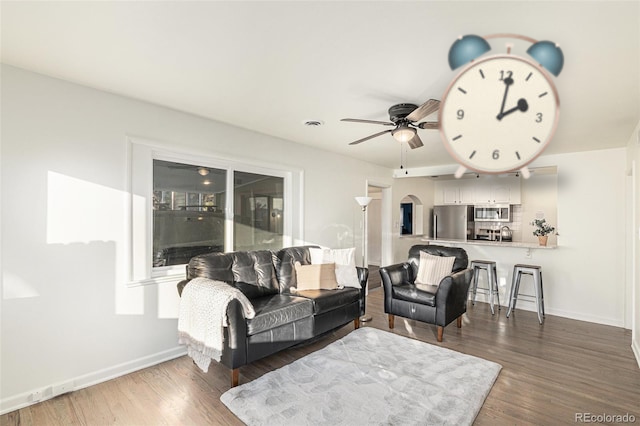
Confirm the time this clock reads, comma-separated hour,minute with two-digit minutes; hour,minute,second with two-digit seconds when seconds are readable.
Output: 2,01
